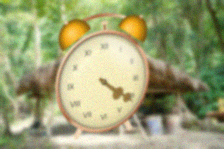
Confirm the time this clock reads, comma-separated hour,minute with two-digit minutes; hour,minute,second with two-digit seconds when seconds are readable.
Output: 4,21
